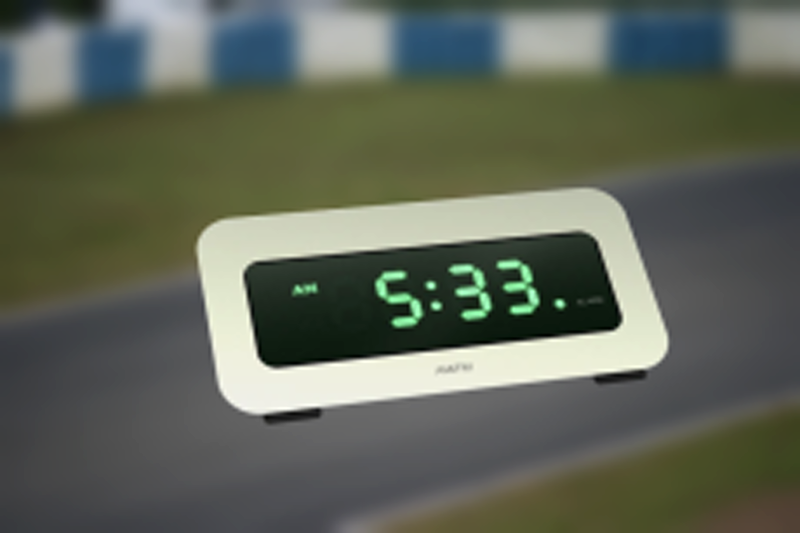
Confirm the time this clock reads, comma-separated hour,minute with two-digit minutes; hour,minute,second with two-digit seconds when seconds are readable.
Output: 5,33
